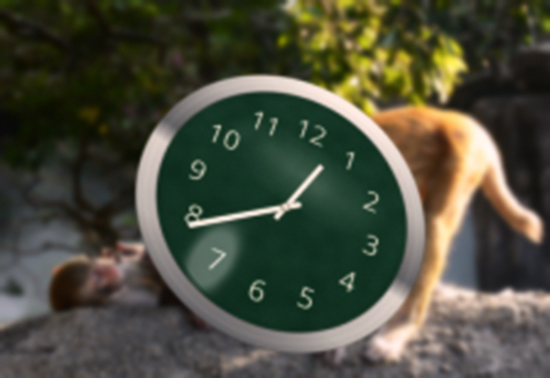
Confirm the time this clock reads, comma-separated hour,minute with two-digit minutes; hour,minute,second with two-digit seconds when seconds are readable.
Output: 12,39
